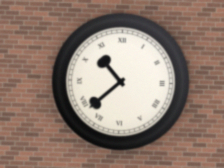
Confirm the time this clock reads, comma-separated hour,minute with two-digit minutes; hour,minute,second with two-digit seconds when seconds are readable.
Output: 10,38
